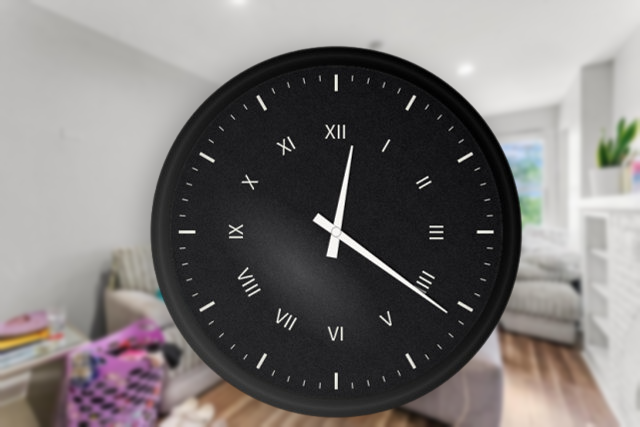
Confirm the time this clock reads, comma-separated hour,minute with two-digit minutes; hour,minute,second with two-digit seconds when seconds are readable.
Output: 12,21
